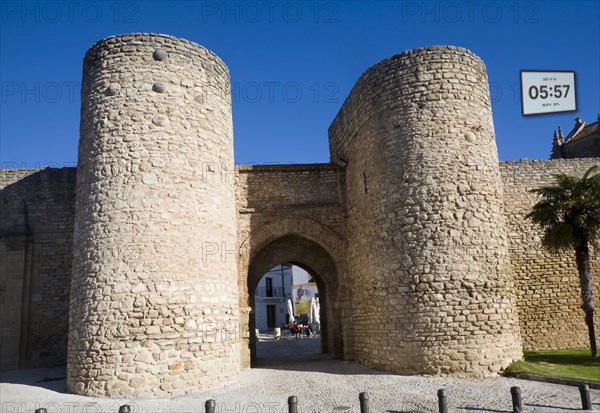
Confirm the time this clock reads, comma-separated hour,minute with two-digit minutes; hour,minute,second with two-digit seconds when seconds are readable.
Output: 5,57
